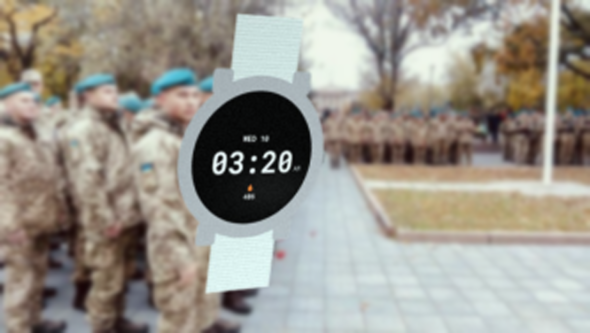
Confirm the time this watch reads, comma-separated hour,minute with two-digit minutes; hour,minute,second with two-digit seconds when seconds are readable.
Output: 3,20
